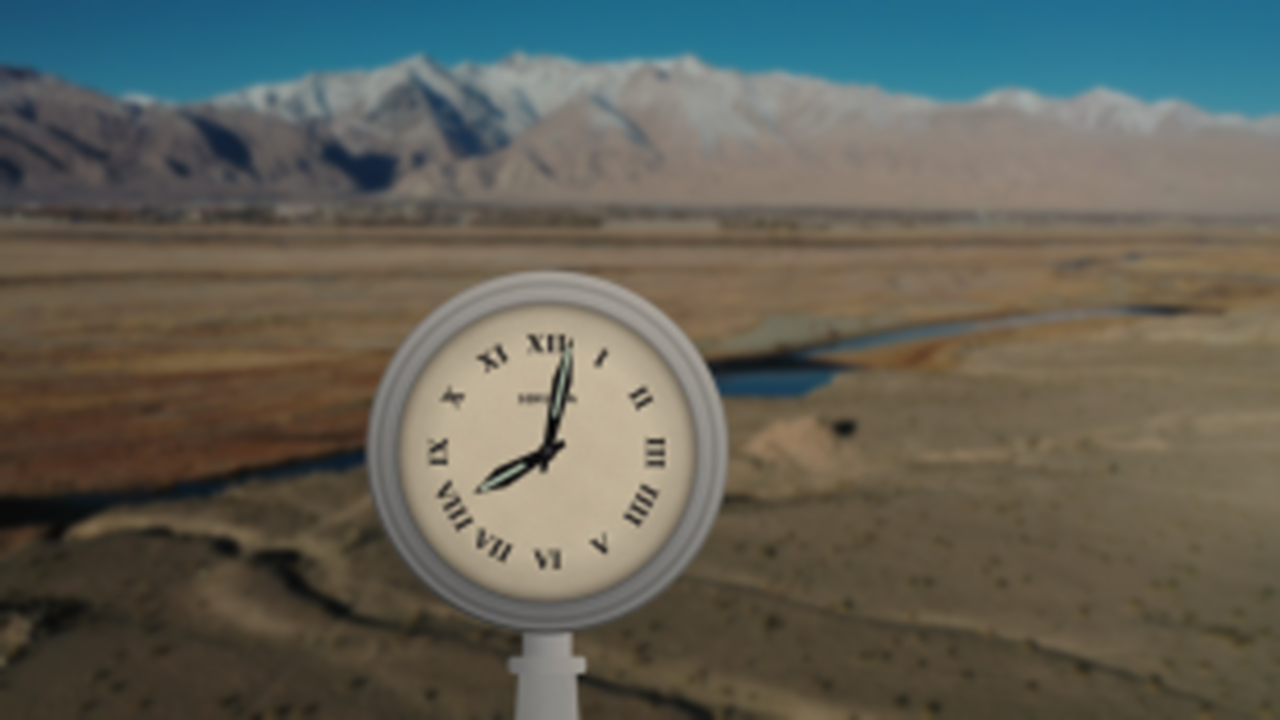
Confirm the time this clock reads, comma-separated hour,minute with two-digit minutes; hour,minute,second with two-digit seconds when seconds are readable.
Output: 8,02
